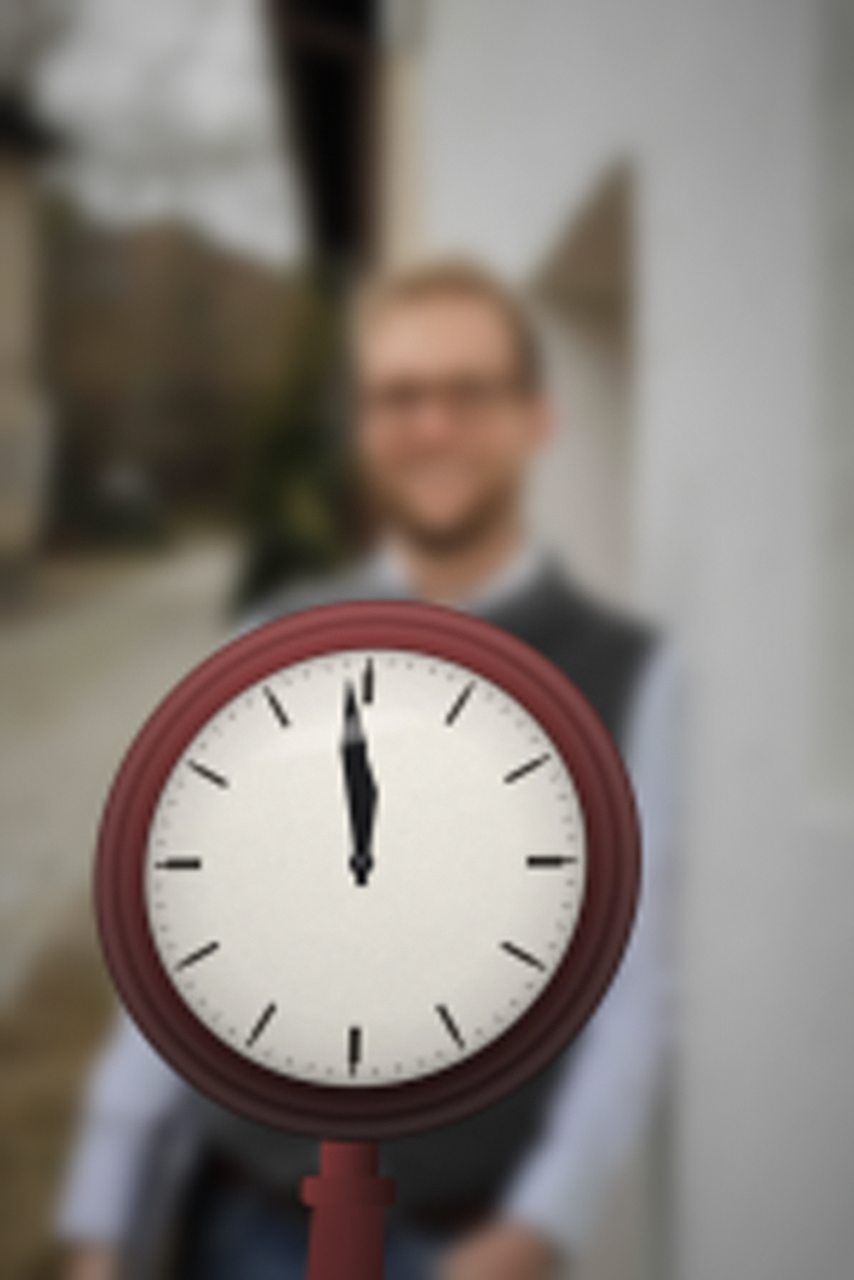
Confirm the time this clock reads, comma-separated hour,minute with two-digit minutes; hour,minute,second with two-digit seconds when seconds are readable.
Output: 11,59
